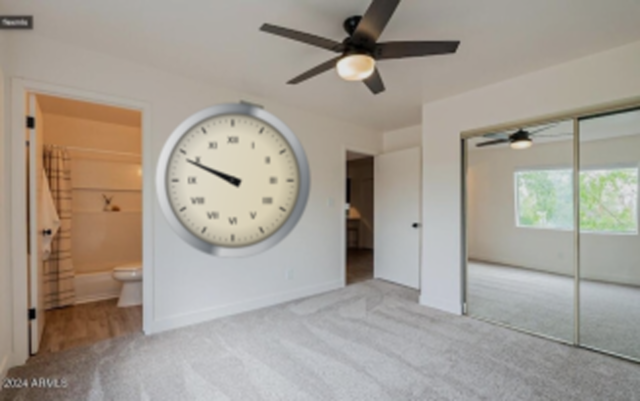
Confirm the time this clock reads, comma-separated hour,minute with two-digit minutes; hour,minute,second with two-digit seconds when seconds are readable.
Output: 9,49
